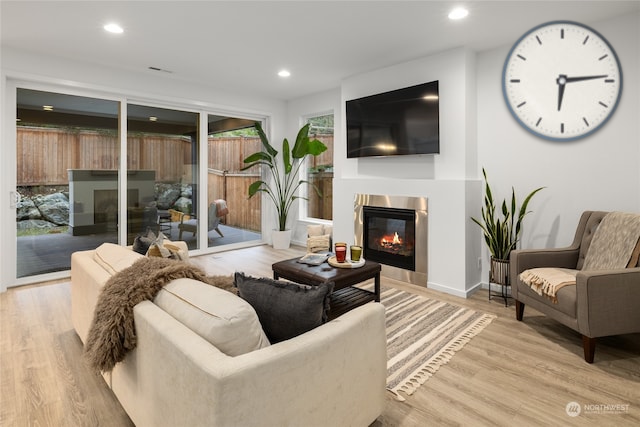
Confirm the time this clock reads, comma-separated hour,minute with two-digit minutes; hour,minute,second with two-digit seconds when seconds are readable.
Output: 6,14
